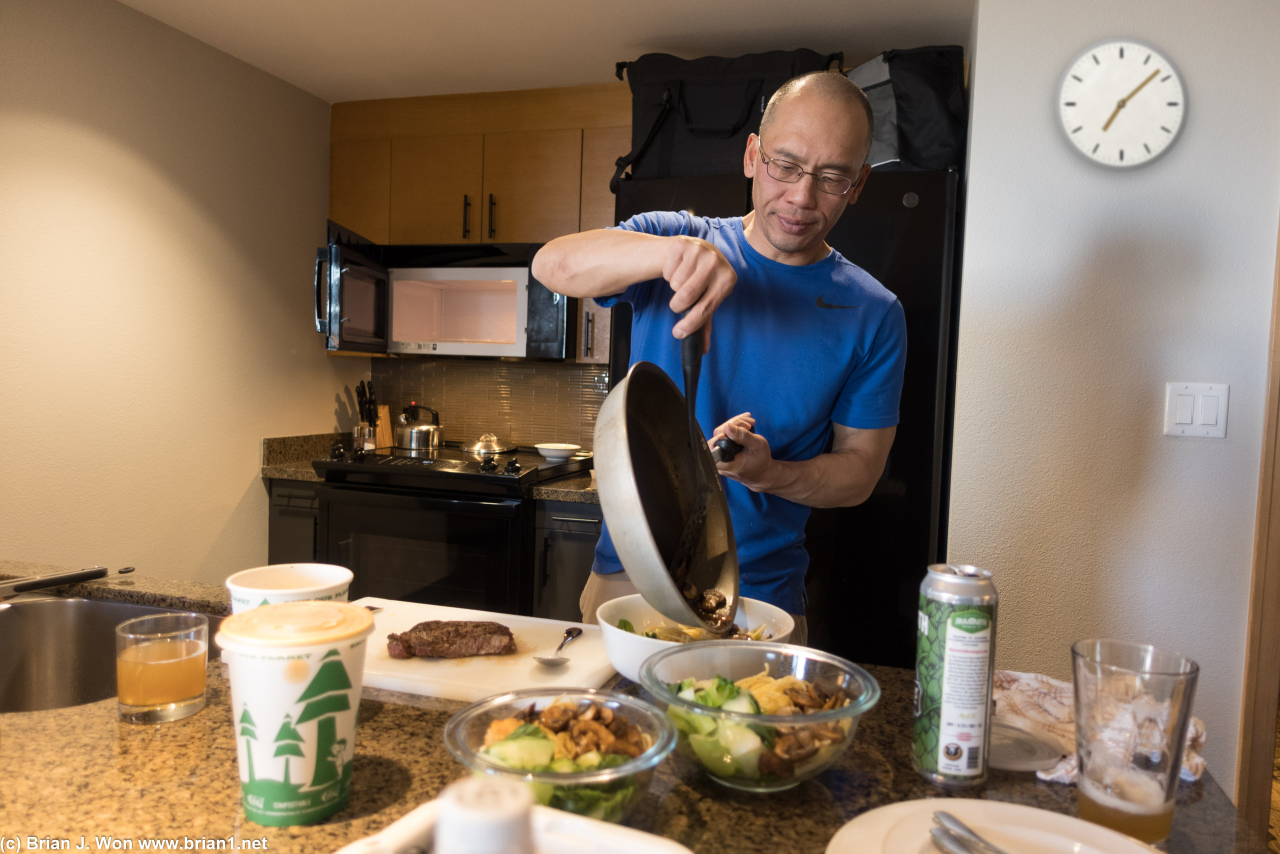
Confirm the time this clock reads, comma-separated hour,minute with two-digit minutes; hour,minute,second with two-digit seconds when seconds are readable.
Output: 7,08
